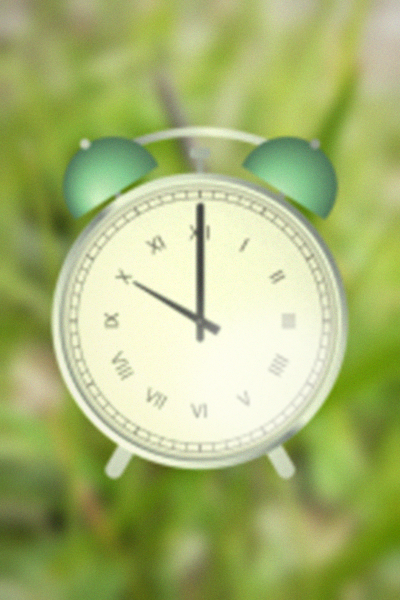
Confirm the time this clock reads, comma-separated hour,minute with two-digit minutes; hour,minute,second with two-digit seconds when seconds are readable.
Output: 10,00
